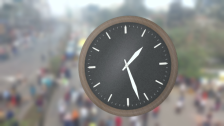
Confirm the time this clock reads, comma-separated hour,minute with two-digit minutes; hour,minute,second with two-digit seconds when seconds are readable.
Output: 1,27
